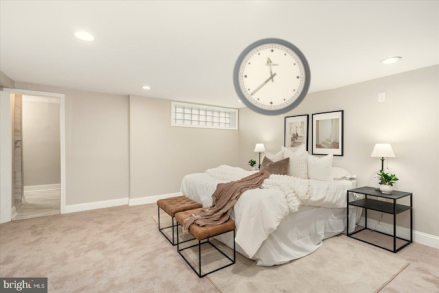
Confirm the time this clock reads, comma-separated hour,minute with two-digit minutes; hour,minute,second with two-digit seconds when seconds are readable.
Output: 11,38
